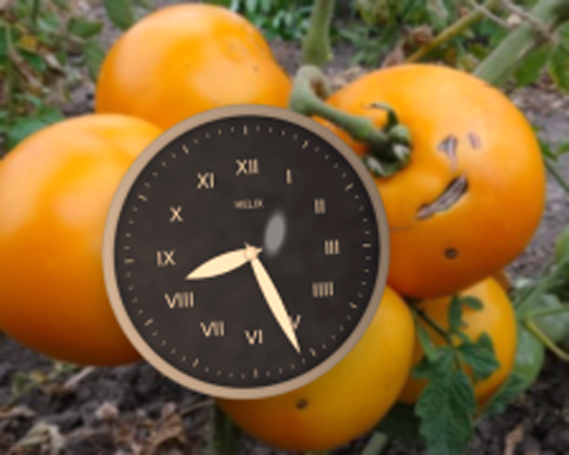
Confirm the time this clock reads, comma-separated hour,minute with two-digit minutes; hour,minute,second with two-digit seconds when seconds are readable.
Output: 8,26
